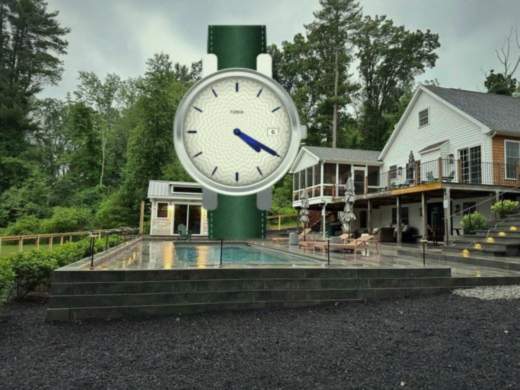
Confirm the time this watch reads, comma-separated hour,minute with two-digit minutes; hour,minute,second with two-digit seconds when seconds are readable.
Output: 4,20
